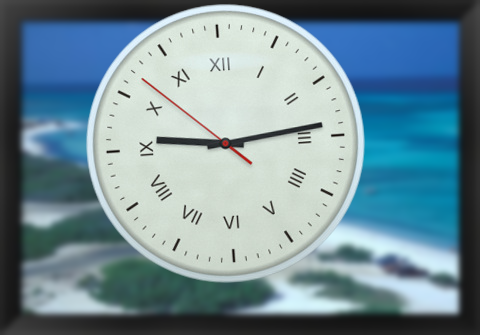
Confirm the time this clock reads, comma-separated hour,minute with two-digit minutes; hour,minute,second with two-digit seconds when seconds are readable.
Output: 9,13,52
